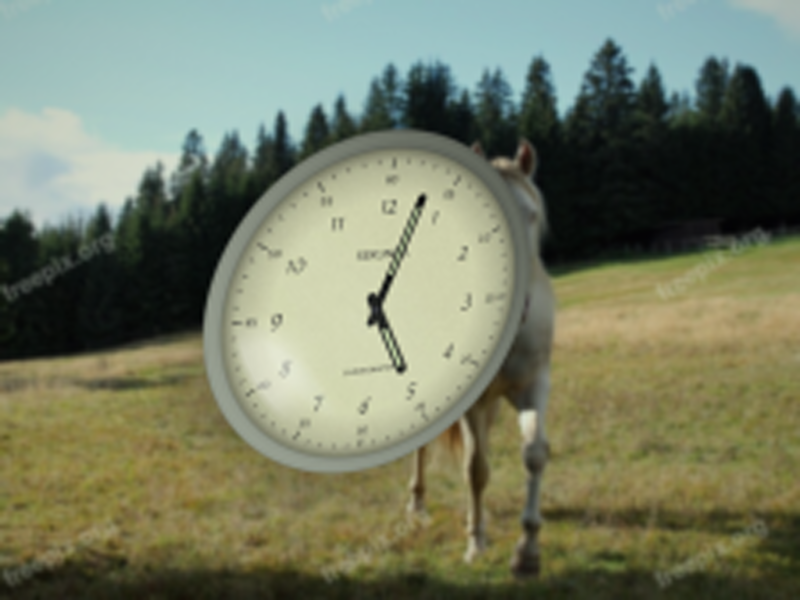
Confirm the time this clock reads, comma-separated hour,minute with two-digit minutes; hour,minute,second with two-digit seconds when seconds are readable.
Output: 5,03
